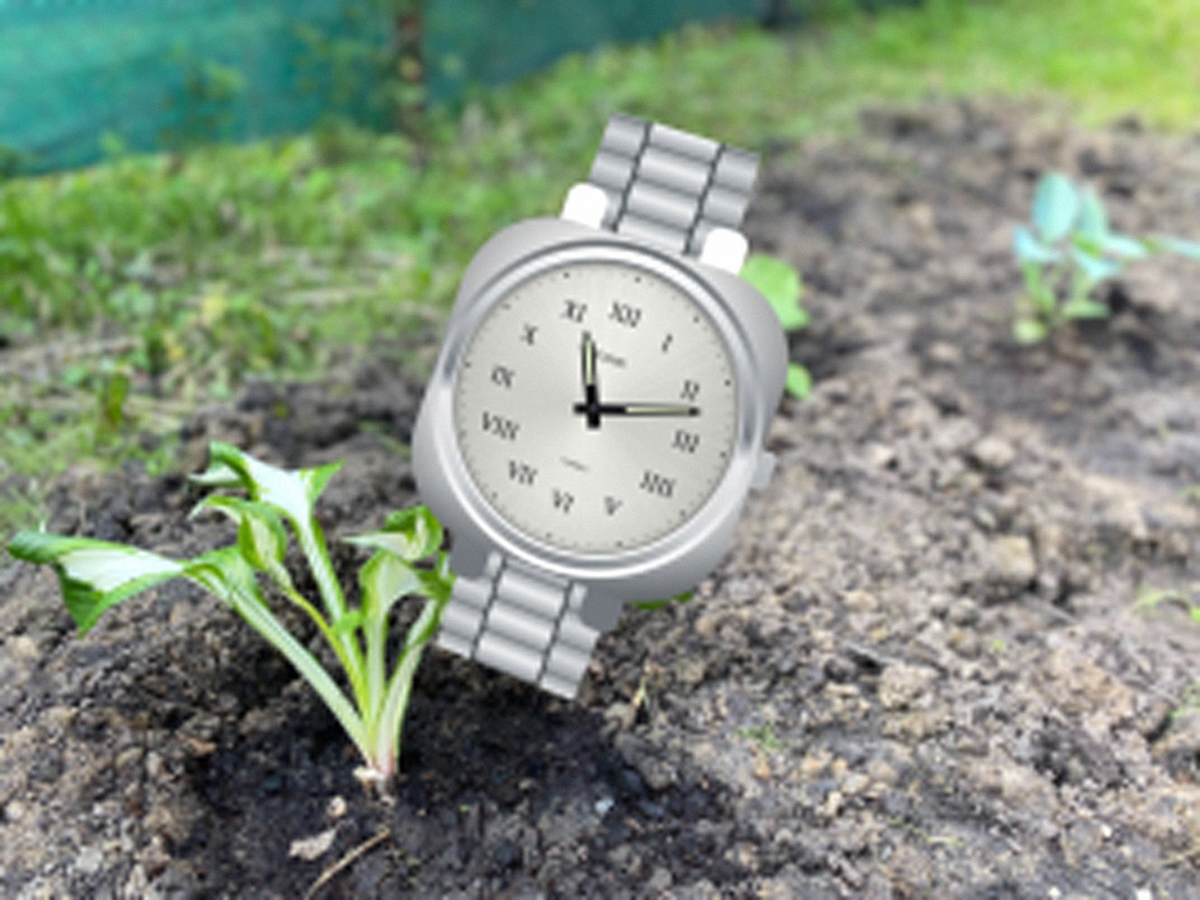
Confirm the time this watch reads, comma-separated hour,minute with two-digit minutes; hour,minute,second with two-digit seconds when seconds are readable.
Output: 11,12
